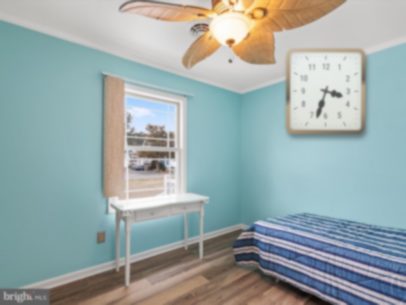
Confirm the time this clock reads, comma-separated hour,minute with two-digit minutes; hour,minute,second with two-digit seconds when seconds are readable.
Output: 3,33
